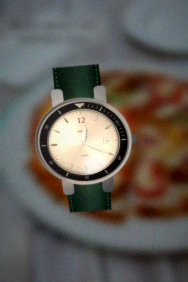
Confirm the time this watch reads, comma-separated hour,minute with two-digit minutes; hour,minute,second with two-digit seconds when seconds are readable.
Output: 12,20
